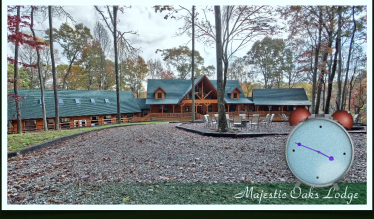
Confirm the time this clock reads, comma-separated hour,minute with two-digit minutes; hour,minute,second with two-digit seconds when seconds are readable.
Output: 3,48
